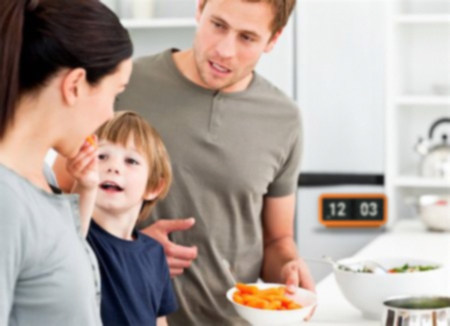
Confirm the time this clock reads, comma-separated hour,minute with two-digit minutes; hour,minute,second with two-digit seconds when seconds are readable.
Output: 12,03
